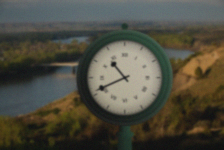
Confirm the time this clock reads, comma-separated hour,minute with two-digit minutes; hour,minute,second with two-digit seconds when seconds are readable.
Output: 10,41
